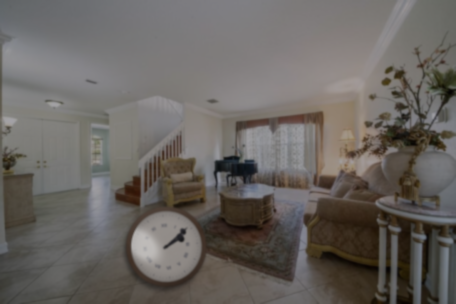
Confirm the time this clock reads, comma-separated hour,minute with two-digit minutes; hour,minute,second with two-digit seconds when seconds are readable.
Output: 2,09
